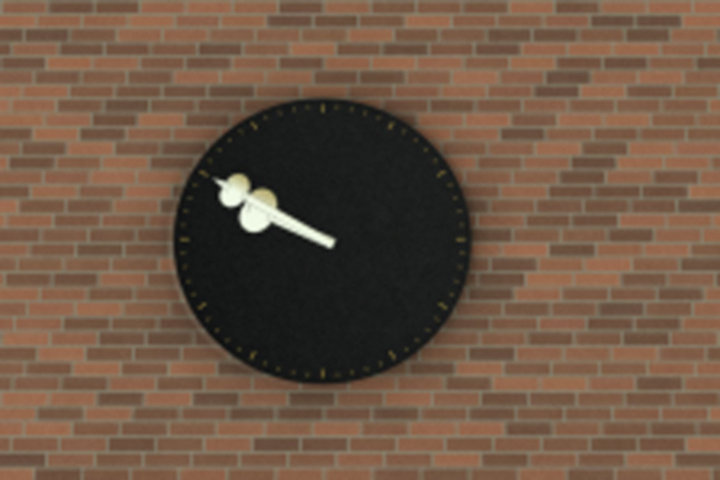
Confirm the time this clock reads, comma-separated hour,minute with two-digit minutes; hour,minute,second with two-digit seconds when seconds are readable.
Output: 9,50
